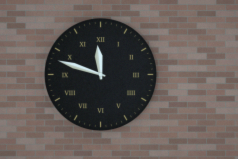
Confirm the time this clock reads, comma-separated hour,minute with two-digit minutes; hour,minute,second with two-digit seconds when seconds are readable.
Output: 11,48
